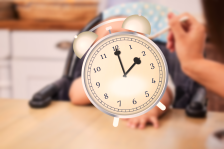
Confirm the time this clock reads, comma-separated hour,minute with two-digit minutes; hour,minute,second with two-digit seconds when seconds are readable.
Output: 2,00
